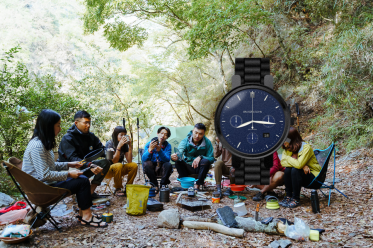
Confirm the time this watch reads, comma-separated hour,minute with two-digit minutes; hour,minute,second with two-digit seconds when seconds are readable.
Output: 8,16
